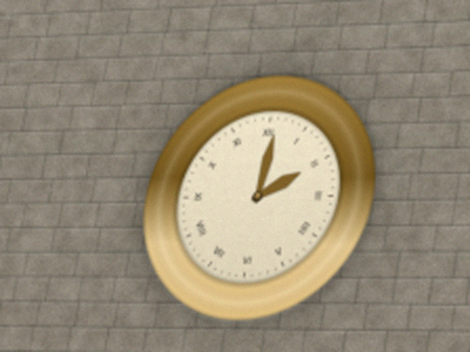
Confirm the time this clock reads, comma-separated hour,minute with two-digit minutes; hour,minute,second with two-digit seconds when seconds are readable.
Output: 2,01
